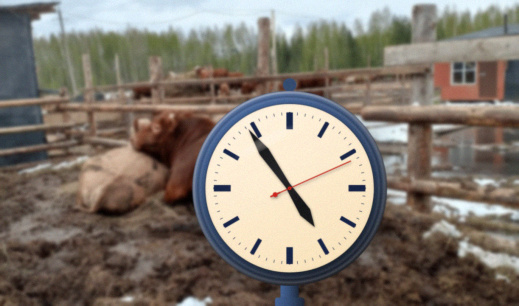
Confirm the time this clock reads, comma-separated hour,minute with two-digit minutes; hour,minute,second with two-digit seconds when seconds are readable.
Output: 4,54,11
